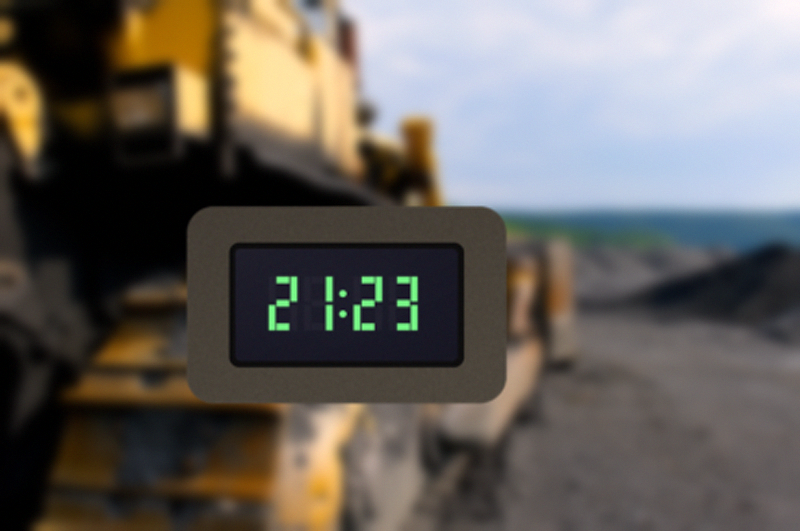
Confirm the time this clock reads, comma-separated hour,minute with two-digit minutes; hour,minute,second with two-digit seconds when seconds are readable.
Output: 21,23
